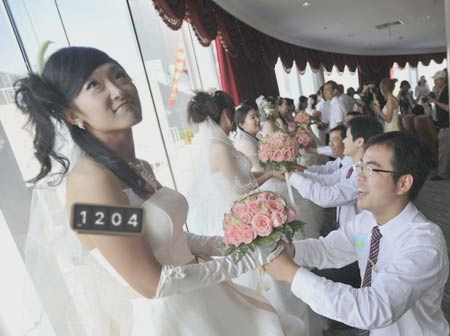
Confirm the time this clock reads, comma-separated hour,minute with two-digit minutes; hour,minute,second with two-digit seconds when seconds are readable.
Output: 12,04
